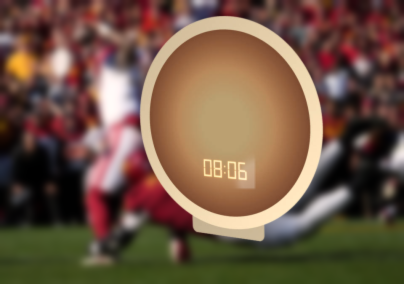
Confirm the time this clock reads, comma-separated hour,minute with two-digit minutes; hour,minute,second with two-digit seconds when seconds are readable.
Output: 8,06
